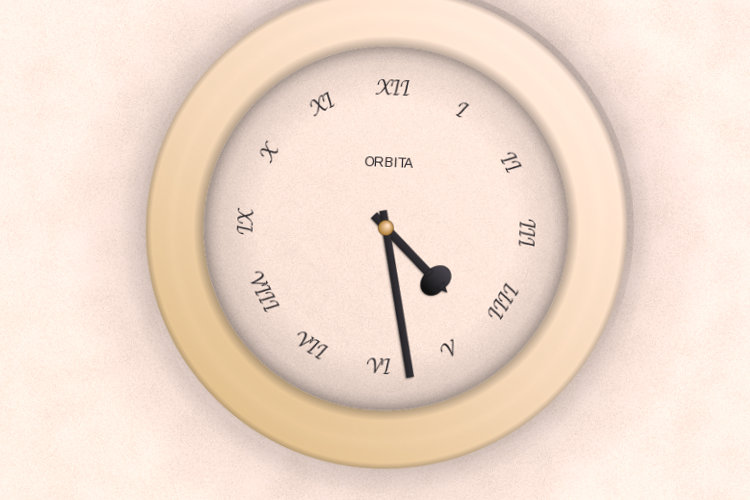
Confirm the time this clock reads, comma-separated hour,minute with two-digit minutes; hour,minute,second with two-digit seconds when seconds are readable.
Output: 4,28
